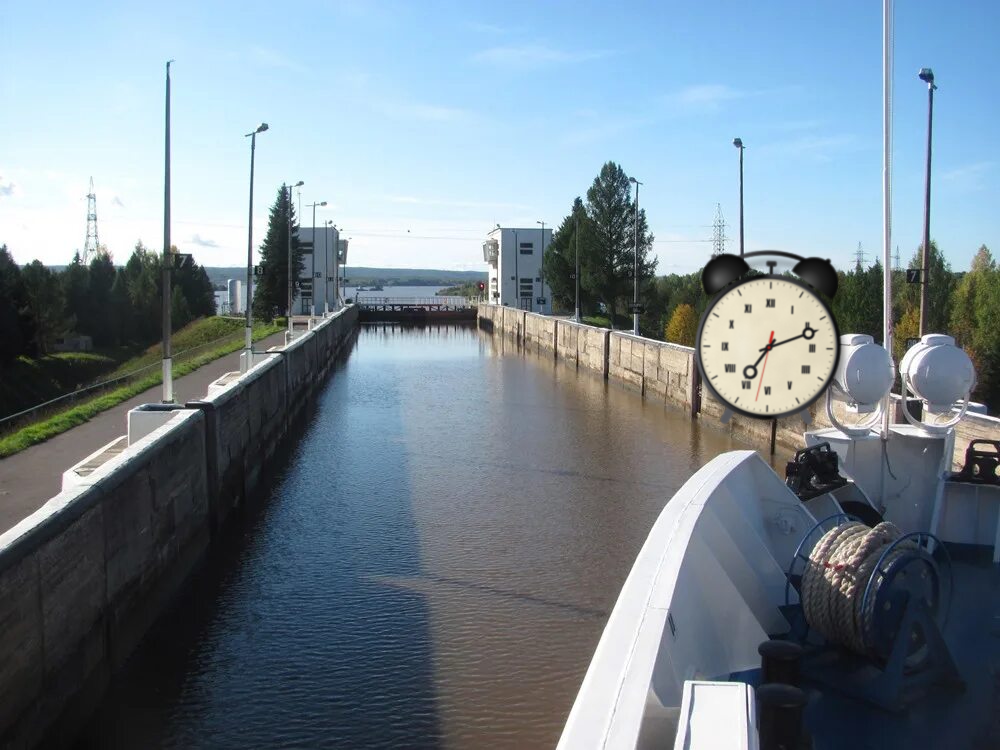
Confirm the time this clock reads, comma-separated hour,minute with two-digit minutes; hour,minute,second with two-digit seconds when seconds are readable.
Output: 7,11,32
